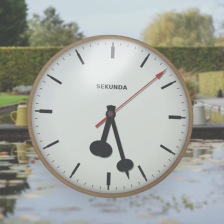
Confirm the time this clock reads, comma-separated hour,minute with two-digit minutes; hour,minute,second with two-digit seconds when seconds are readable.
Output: 6,27,08
